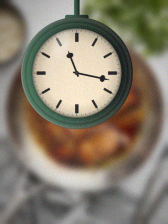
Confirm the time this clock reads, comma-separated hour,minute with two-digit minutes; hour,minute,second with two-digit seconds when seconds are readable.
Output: 11,17
